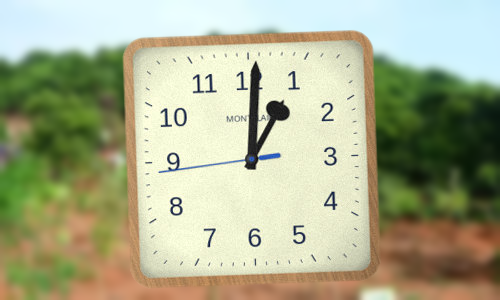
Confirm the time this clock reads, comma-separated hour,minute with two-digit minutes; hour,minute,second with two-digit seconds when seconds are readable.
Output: 1,00,44
